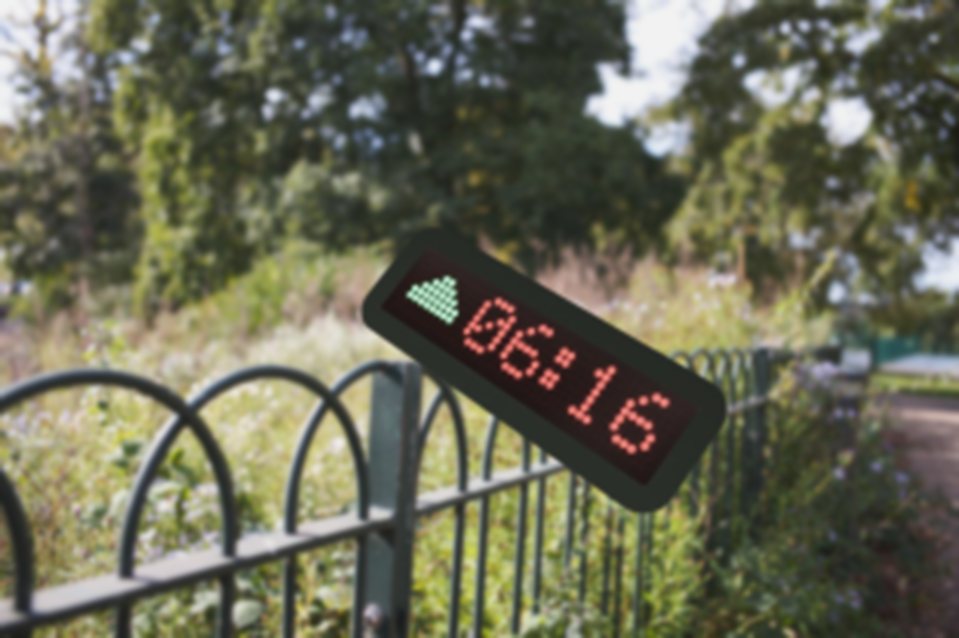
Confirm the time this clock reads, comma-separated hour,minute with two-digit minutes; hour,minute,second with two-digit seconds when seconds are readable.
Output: 6,16
